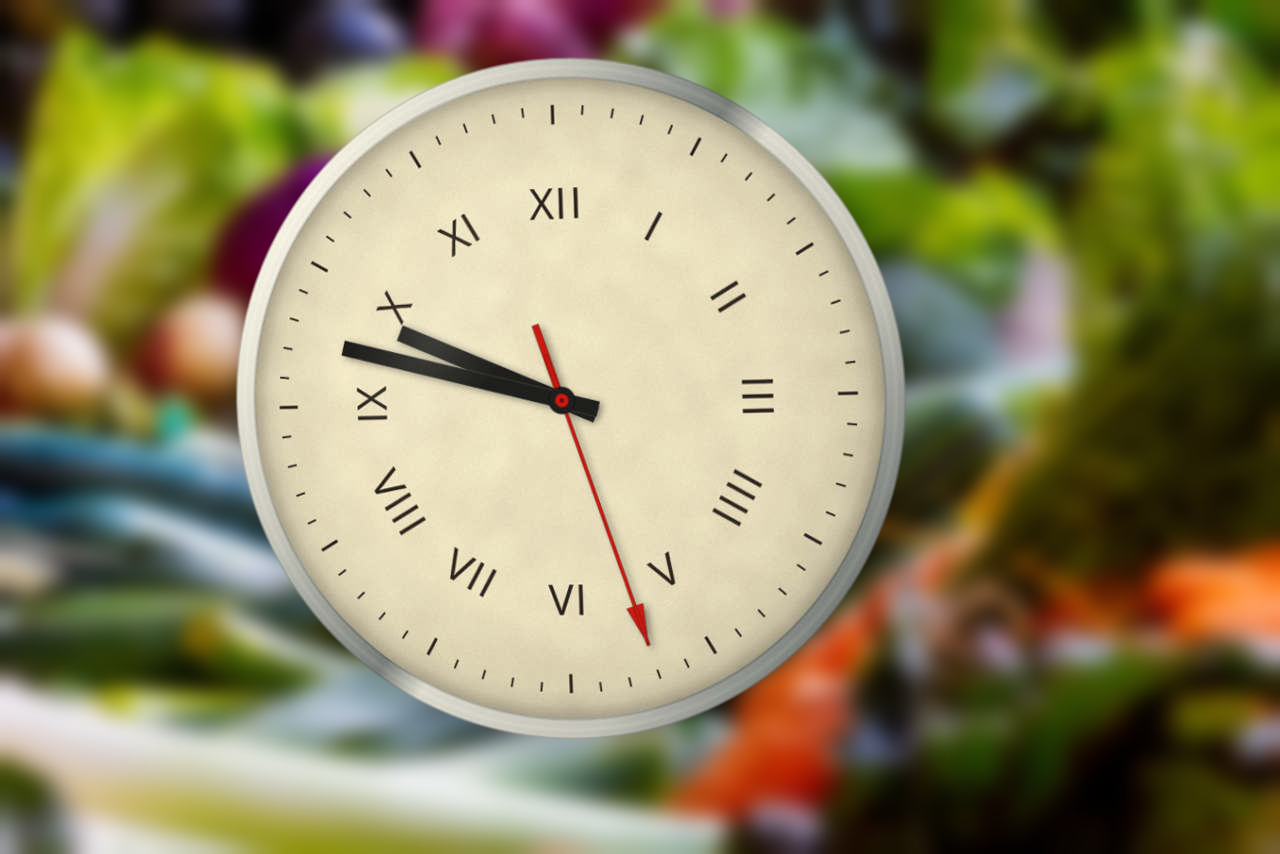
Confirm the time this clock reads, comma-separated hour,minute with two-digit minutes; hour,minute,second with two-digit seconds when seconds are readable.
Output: 9,47,27
